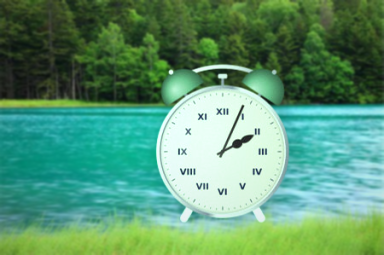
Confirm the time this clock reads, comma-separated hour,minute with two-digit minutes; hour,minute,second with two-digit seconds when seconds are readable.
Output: 2,04
